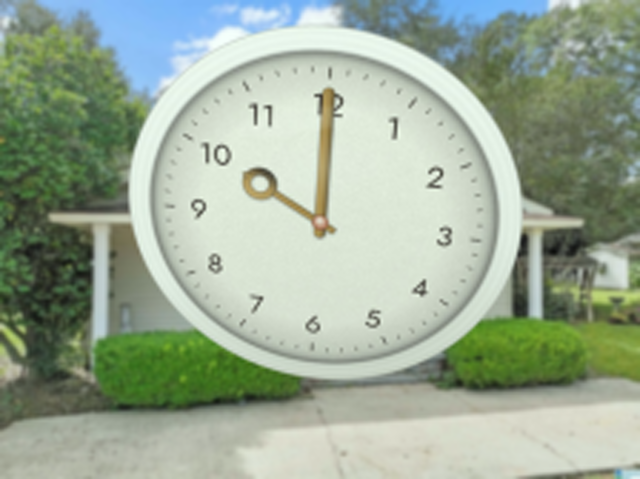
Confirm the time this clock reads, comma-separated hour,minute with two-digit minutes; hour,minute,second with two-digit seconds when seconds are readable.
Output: 10,00
